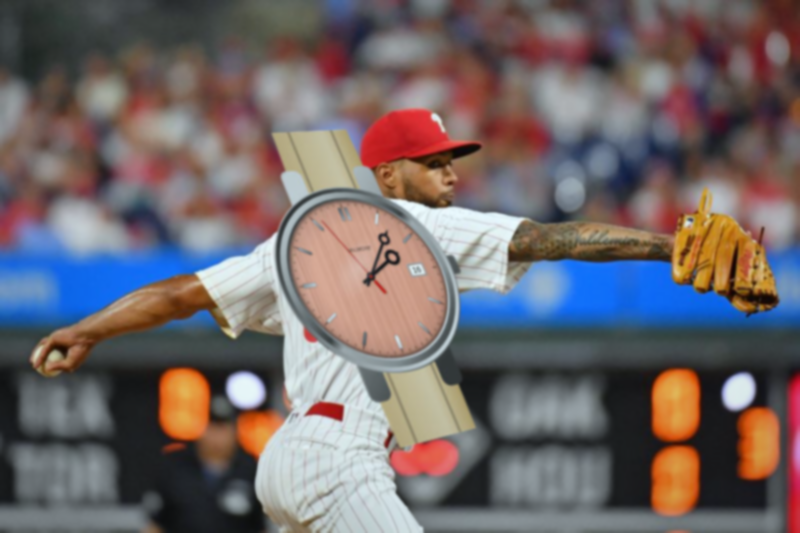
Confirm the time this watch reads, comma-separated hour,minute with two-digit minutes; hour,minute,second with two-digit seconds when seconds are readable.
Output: 2,06,56
